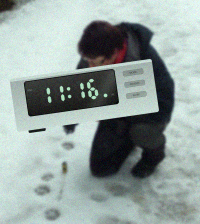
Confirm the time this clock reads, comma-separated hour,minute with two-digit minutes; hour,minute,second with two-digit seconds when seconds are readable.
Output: 11,16
